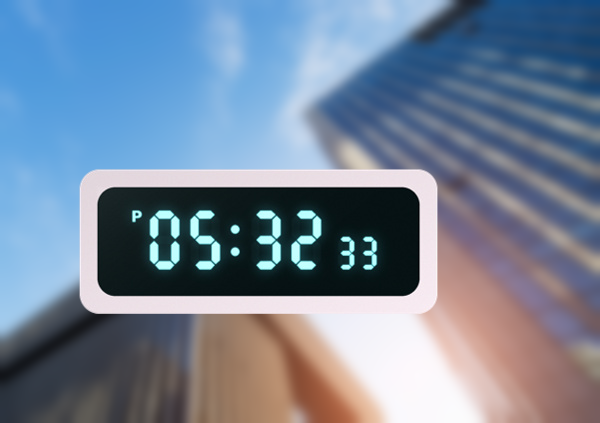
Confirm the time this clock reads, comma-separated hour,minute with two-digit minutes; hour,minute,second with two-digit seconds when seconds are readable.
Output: 5,32,33
